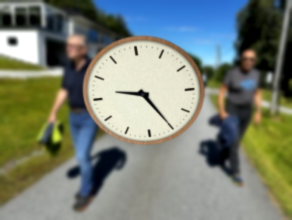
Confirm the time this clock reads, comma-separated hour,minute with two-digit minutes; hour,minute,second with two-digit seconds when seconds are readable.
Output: 9,25
